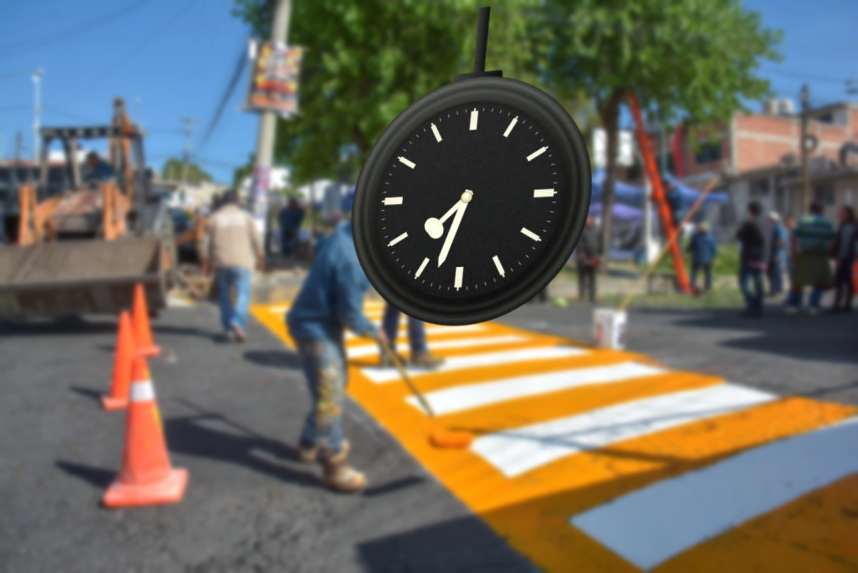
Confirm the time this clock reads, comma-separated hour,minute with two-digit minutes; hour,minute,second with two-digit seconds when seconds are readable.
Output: 7,33
